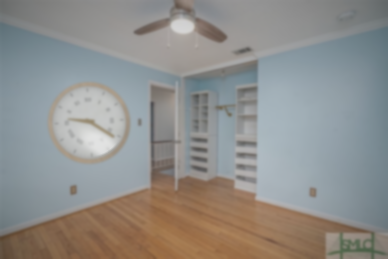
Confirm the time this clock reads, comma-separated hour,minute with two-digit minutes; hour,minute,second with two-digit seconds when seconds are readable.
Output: 9,21
